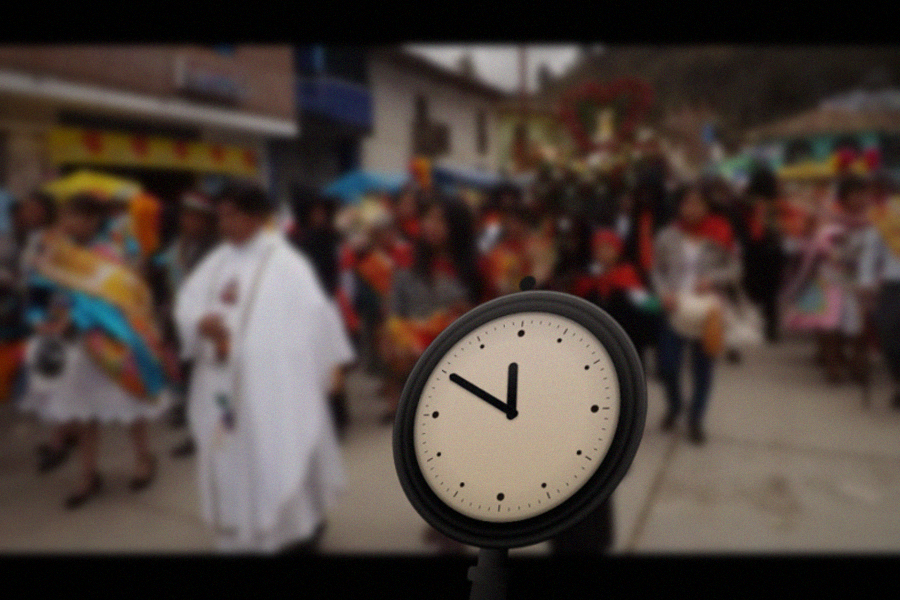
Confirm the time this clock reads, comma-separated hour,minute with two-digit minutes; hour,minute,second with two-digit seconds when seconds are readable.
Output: 11,50
